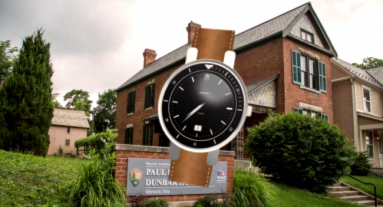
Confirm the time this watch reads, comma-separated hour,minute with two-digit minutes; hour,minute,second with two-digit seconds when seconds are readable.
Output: 7,37
